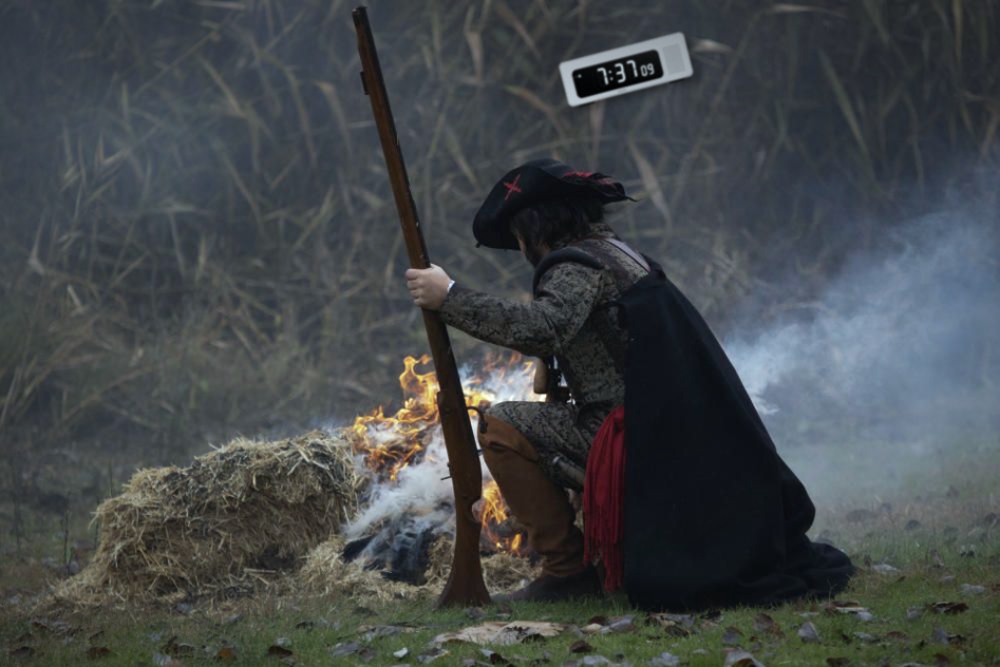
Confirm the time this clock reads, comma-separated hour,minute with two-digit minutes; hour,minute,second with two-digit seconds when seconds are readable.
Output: 7,37
